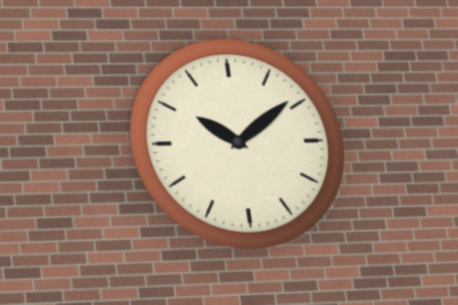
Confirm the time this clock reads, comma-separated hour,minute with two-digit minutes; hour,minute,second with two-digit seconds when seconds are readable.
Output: 10,09
